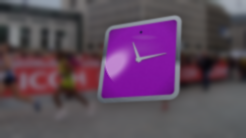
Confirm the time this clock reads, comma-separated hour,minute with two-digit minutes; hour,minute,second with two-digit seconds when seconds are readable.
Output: 11,14
